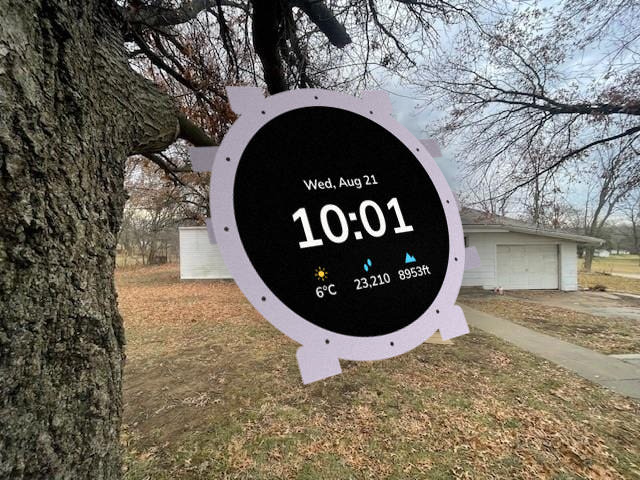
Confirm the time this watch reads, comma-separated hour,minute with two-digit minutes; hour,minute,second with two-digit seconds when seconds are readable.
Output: 10,01
